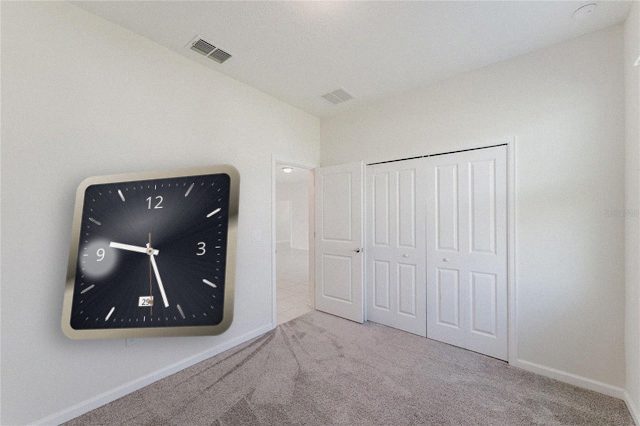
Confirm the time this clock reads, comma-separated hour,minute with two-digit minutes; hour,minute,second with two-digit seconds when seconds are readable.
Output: 9,26,29
